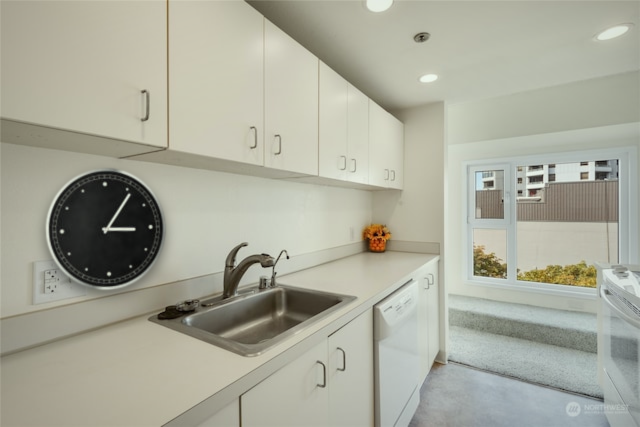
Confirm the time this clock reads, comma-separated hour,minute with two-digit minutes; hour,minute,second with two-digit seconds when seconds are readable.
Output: 3,06
